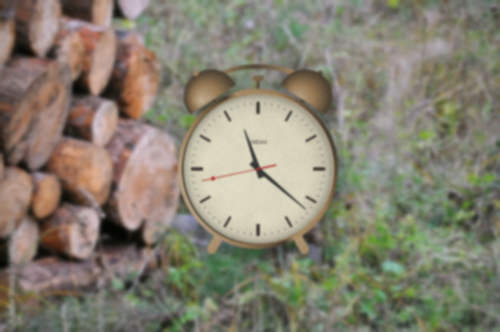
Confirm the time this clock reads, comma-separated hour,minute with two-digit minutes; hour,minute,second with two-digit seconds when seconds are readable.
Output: 11,21,43
